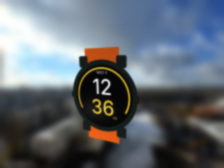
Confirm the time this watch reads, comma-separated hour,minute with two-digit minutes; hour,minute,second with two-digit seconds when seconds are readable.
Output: 12,36
